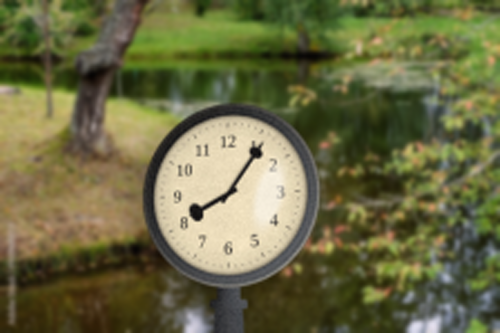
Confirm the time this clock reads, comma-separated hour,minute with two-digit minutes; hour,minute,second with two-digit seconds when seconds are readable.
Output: 8,06
